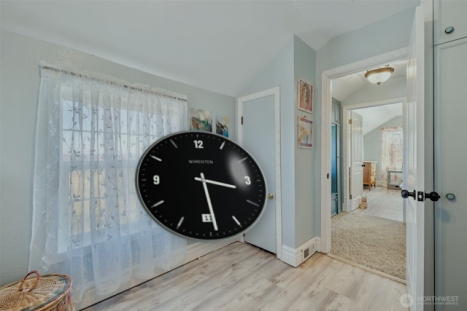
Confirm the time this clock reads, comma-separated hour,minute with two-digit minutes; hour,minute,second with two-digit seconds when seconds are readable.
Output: 3,29
